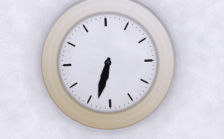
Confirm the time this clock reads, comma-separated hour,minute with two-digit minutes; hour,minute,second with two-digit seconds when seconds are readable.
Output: 6,33
